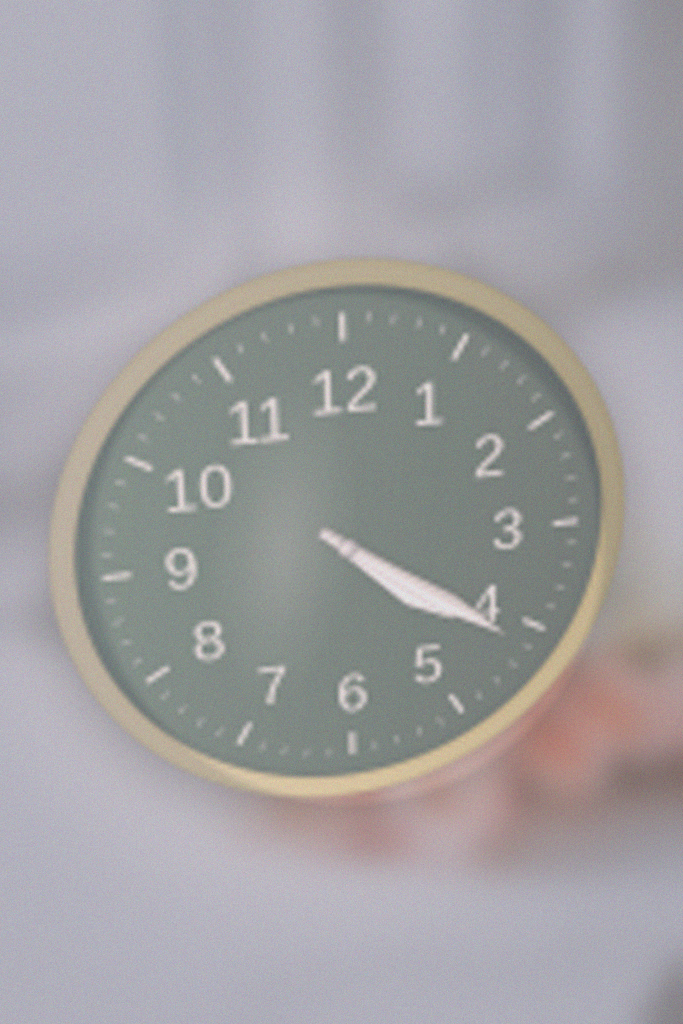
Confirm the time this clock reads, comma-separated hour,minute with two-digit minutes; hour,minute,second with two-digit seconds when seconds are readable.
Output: 4,21
